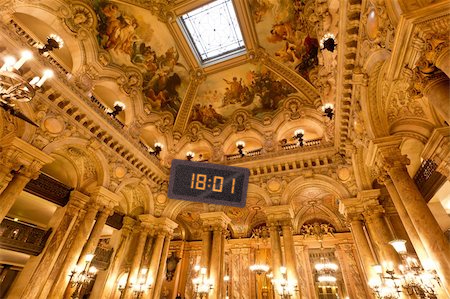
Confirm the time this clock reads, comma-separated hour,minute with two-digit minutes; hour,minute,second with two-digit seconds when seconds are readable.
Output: 18,01
